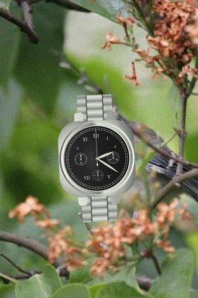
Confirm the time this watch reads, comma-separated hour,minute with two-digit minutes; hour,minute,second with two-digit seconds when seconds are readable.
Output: 2,21
